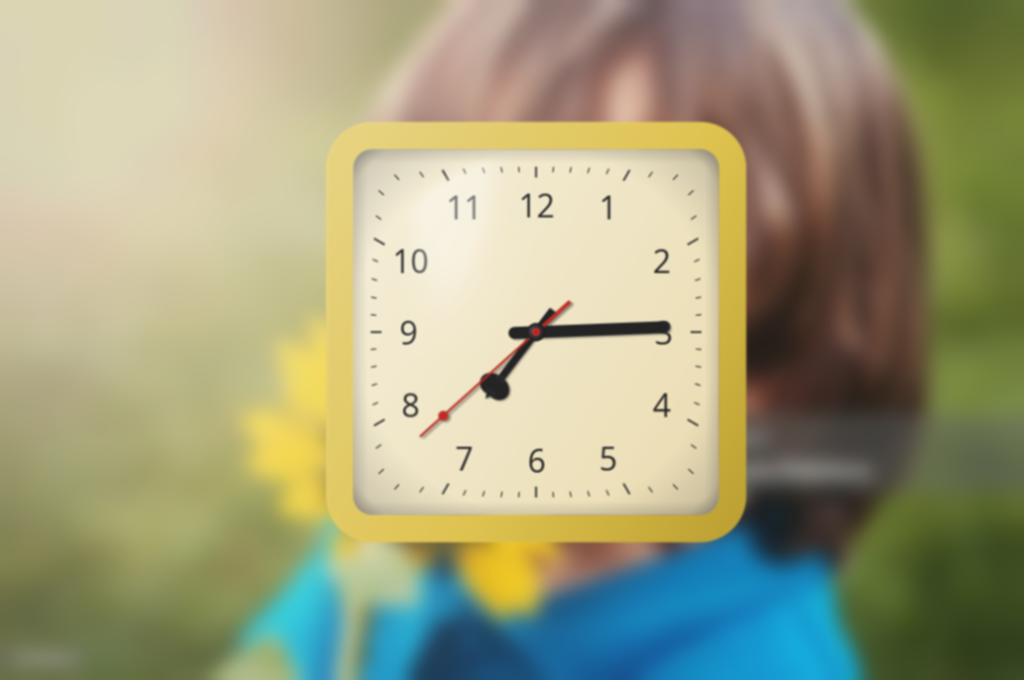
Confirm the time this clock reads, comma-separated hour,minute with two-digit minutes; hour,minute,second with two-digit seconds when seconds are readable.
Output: 7,14,38
